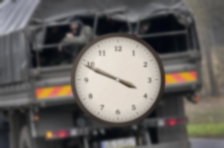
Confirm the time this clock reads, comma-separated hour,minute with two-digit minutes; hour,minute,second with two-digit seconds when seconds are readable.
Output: 3,49
